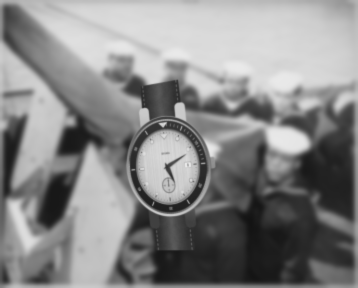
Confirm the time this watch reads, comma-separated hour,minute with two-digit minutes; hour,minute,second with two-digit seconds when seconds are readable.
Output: 5,11
